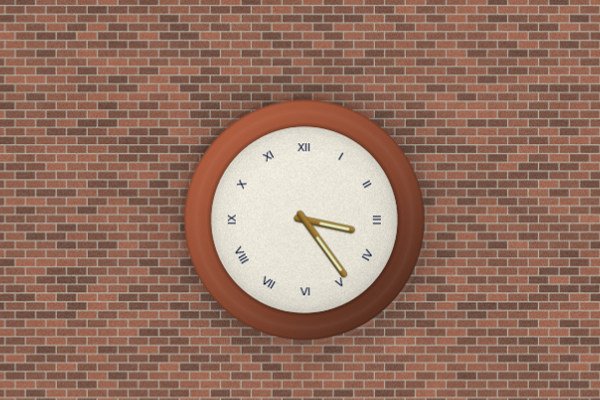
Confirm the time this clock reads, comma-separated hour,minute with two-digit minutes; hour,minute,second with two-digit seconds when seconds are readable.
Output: 3,24
